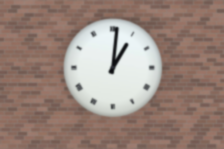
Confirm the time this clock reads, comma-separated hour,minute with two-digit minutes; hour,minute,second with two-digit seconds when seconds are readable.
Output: 1,01
